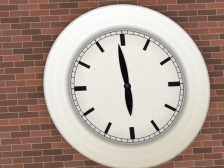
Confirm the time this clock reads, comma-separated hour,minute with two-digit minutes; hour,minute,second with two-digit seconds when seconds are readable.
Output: 5,59
